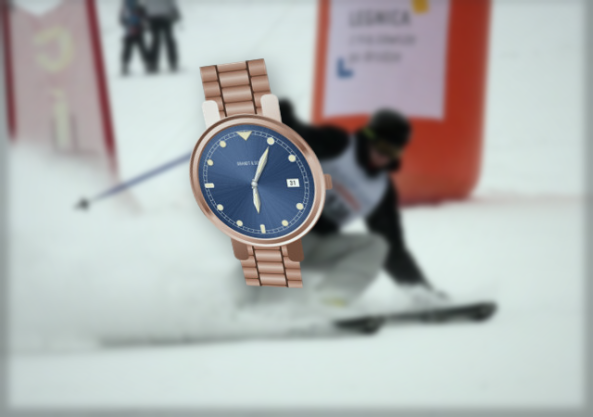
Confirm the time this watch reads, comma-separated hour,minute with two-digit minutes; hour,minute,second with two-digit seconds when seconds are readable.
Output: 6,05
